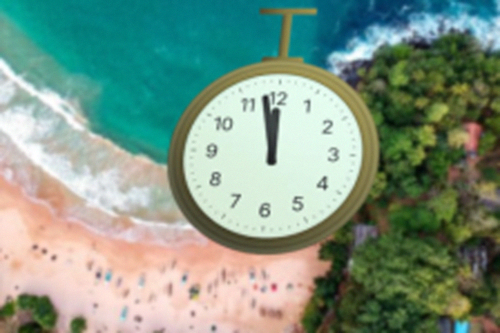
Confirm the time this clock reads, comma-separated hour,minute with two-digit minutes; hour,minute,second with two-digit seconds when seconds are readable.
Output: 11,58
